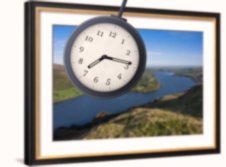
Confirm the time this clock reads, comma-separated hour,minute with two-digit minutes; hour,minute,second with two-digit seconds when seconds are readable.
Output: 7,14
